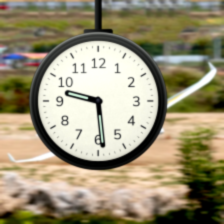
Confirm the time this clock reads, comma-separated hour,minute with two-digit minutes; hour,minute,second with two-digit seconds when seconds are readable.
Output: 9,29
